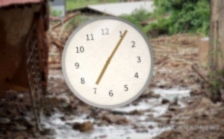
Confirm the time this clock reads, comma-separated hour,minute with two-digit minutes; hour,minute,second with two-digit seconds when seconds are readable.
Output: 7,06
